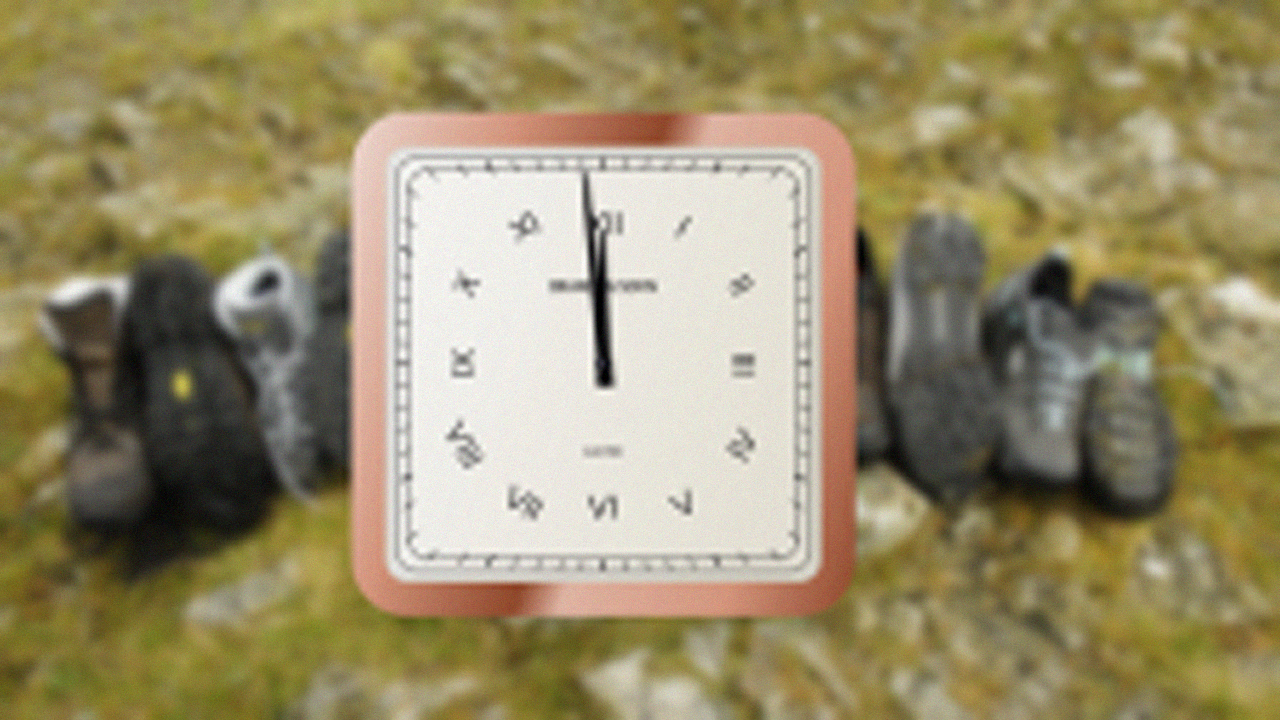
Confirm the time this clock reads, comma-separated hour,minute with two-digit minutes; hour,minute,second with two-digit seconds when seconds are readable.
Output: 11,59
